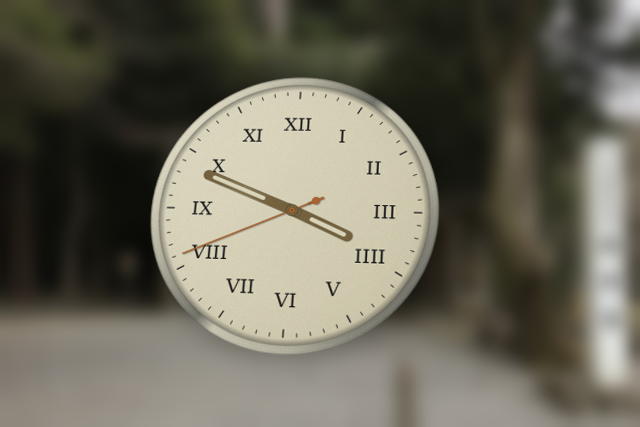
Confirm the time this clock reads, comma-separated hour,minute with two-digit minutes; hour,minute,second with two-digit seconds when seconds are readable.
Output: 3,48,41
